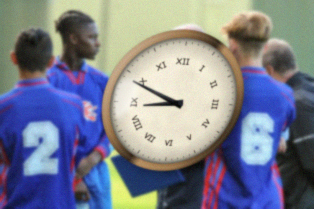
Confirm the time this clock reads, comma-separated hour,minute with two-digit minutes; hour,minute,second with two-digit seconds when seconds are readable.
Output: 8,49
